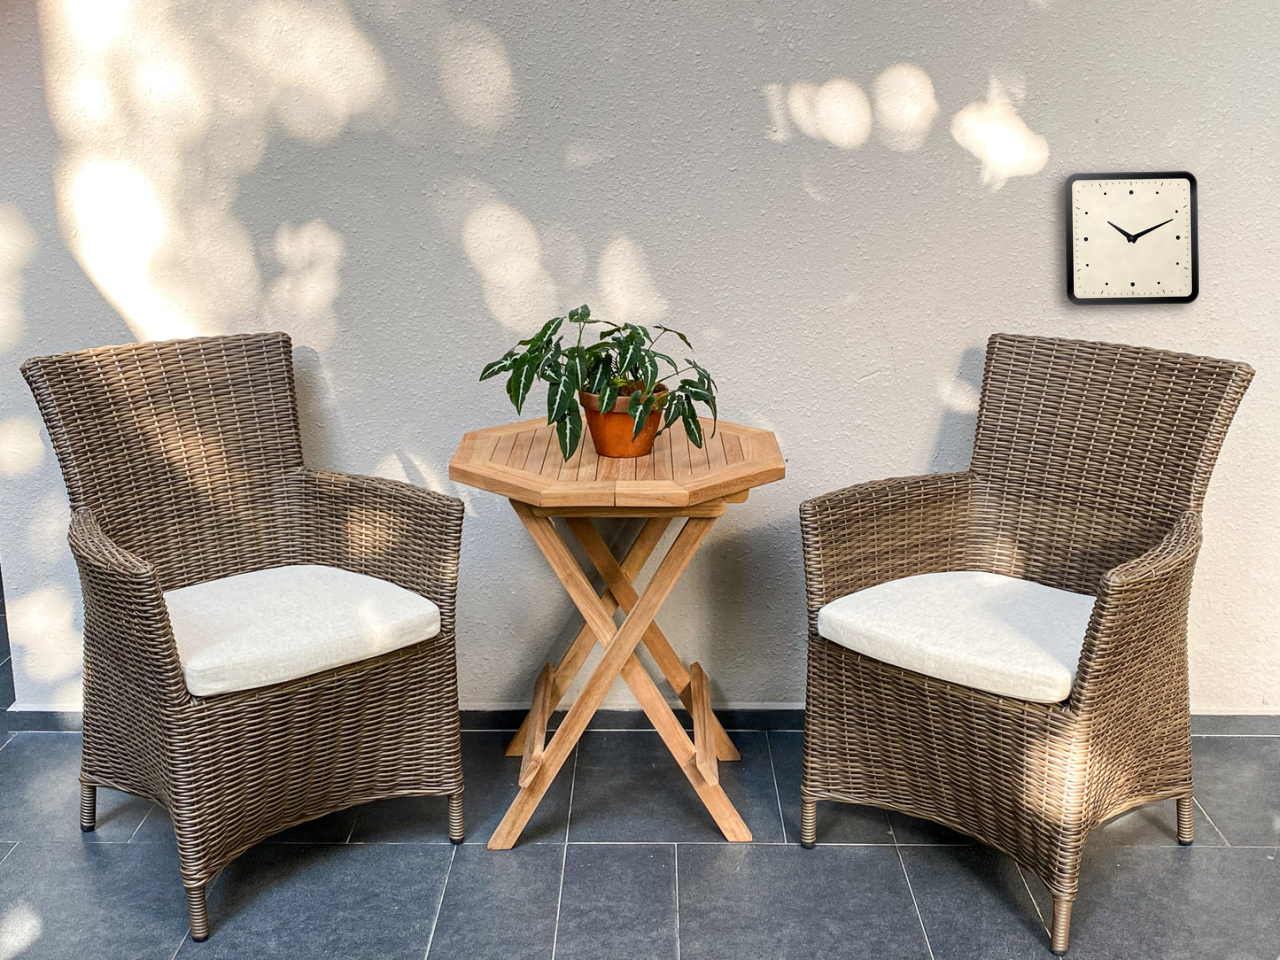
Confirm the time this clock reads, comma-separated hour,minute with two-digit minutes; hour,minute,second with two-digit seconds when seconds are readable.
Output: 10,11
